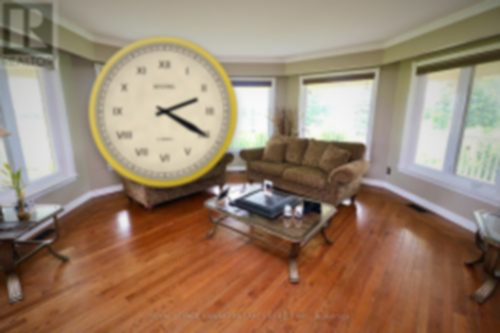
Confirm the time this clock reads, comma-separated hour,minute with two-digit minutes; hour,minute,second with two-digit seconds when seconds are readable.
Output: 2,20
